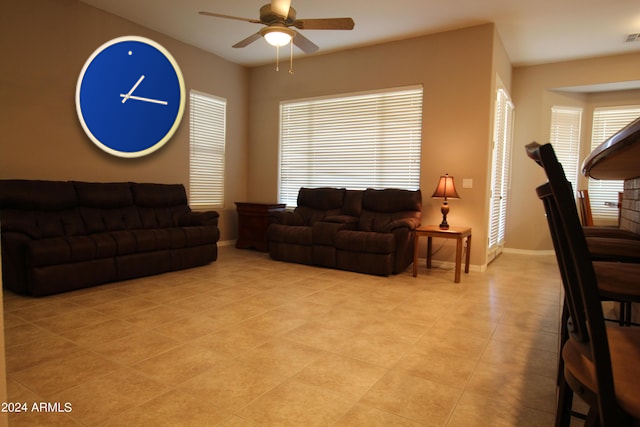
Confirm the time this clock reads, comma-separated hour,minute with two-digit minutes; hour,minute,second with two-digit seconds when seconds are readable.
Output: 1,16
